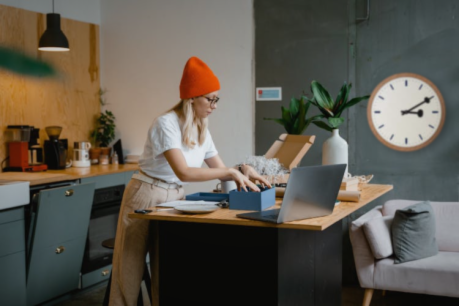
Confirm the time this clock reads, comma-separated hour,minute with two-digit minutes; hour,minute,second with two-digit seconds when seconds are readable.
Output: 3,10
